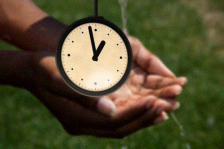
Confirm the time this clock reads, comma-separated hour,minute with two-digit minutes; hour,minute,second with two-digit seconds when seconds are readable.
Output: 12,58
